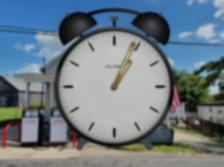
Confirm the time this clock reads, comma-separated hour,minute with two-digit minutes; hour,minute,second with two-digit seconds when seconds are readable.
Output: 1,04
